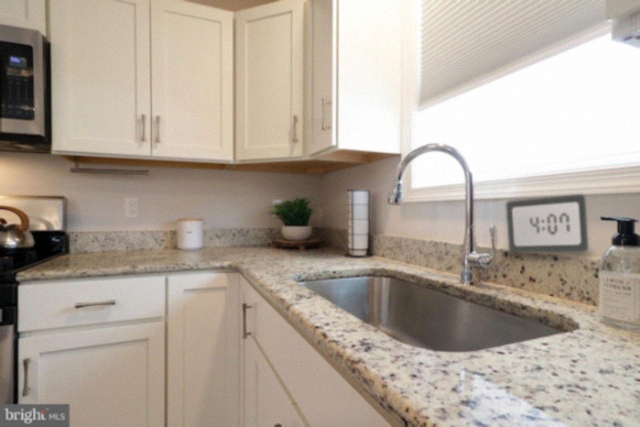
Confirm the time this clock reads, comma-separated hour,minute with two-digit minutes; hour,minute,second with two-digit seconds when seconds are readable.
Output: 4,07
